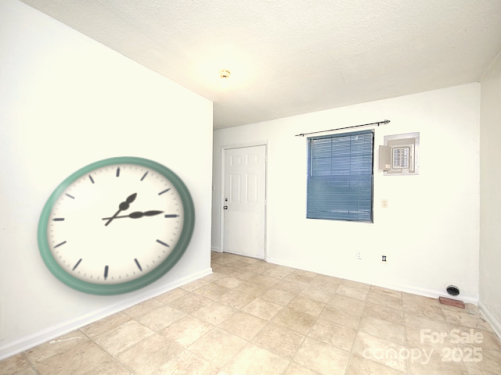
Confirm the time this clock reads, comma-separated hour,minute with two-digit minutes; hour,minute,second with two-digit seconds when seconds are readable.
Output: 1,14
